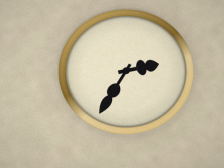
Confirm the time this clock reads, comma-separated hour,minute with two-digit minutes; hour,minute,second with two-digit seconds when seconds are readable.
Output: 2,35
